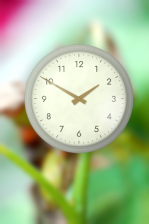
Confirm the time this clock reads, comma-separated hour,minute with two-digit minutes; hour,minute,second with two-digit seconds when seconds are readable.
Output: 1,50
